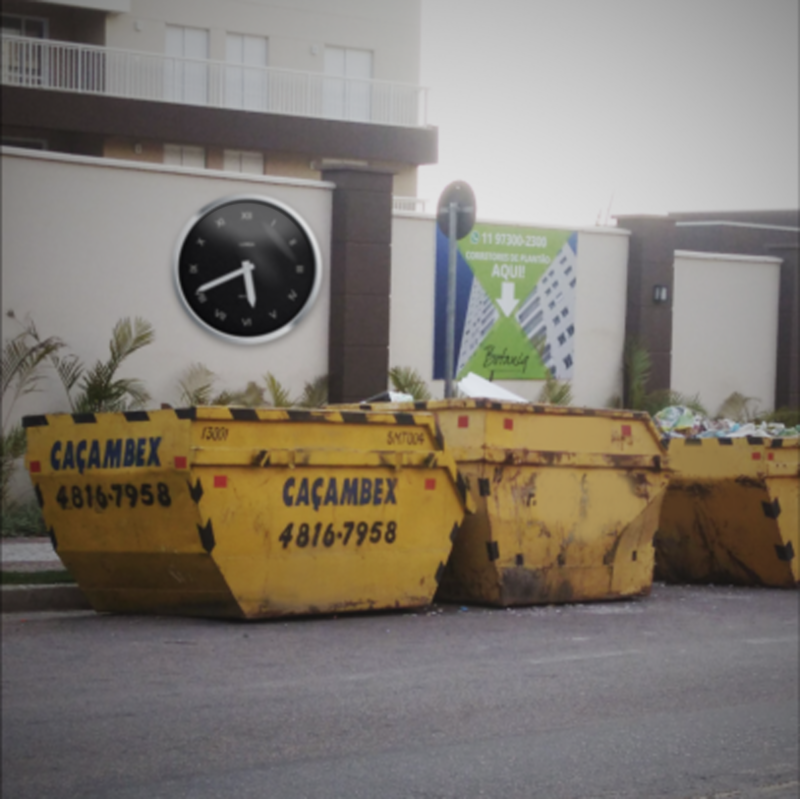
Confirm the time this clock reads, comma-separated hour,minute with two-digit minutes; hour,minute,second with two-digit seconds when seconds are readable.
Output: 5,41
